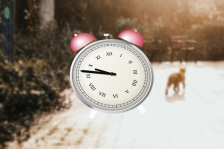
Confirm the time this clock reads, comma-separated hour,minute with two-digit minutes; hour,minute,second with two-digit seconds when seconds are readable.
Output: 9,47
